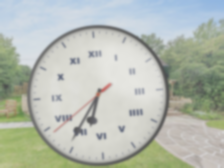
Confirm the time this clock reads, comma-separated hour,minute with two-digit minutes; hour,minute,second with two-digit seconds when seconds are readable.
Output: 6,35,39
